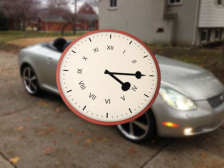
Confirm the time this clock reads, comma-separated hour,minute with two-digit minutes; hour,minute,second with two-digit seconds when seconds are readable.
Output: 4,15
